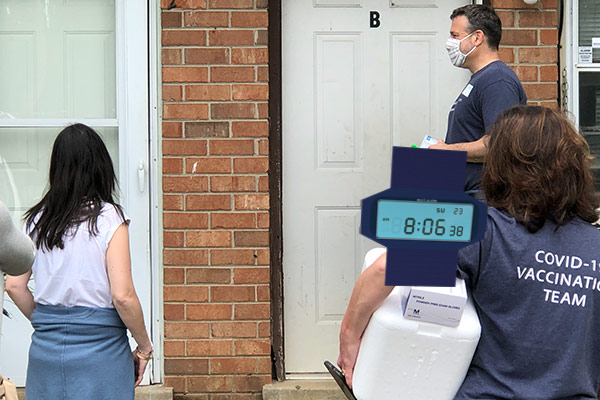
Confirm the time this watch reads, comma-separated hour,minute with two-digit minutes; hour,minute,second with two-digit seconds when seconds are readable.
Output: 8,06,38
